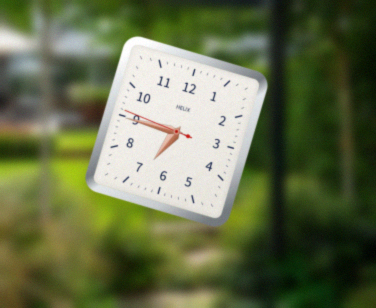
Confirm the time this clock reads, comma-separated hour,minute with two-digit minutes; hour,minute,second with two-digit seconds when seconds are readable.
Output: 6,44,46
